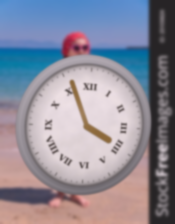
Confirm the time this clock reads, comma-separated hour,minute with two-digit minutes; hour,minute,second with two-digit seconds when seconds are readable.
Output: 3,56
